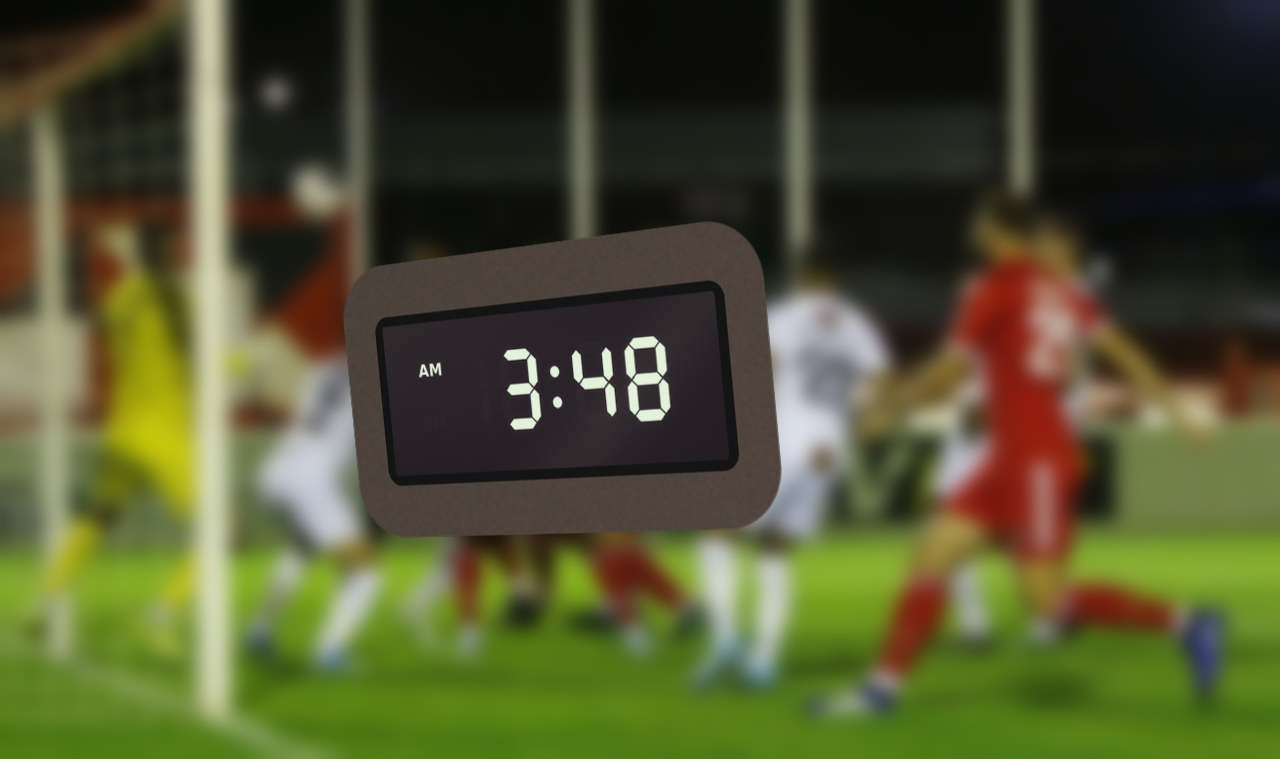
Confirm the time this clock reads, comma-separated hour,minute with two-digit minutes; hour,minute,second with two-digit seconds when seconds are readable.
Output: 3,48
